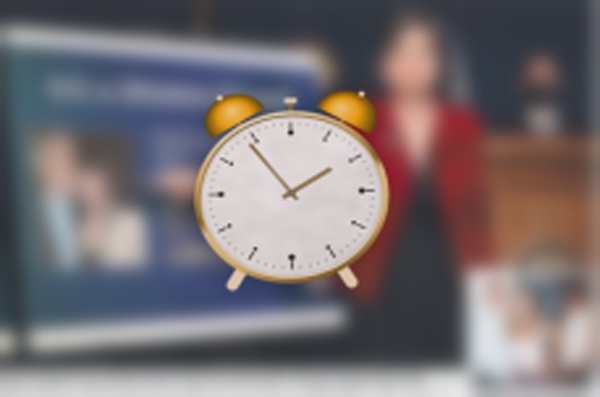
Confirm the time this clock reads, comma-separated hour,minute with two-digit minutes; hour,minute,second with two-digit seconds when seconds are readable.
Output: 1,54
